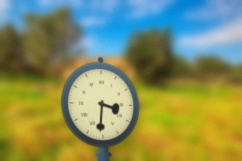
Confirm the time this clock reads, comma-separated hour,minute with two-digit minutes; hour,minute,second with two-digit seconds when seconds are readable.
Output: 3,31
